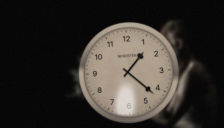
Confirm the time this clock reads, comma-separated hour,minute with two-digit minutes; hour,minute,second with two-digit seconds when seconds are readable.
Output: 1,22
